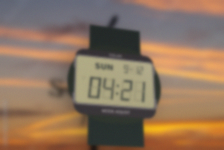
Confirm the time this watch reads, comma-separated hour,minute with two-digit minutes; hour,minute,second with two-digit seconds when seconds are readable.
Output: 4,21
